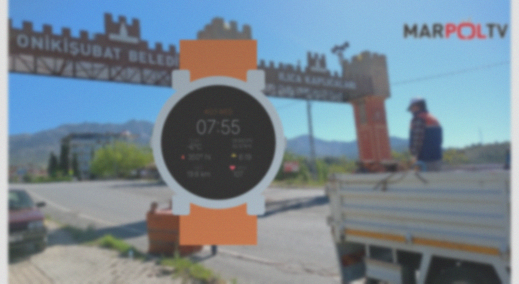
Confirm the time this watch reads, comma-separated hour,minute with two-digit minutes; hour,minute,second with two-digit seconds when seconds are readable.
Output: 7,55
